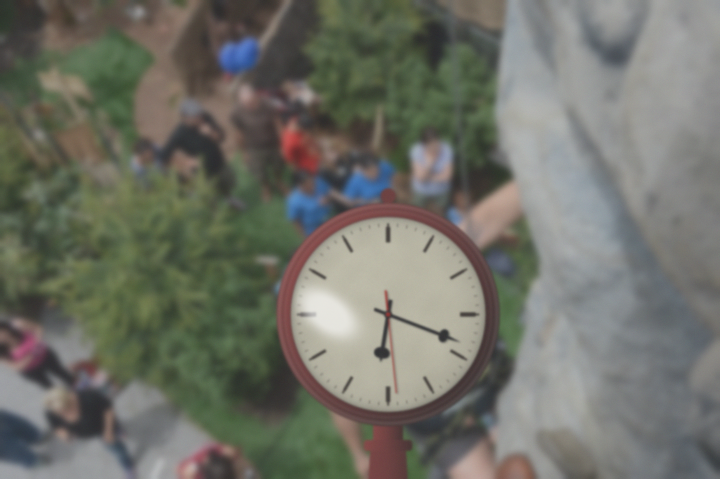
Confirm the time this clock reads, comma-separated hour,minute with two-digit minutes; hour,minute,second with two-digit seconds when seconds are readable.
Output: 6,18,29
